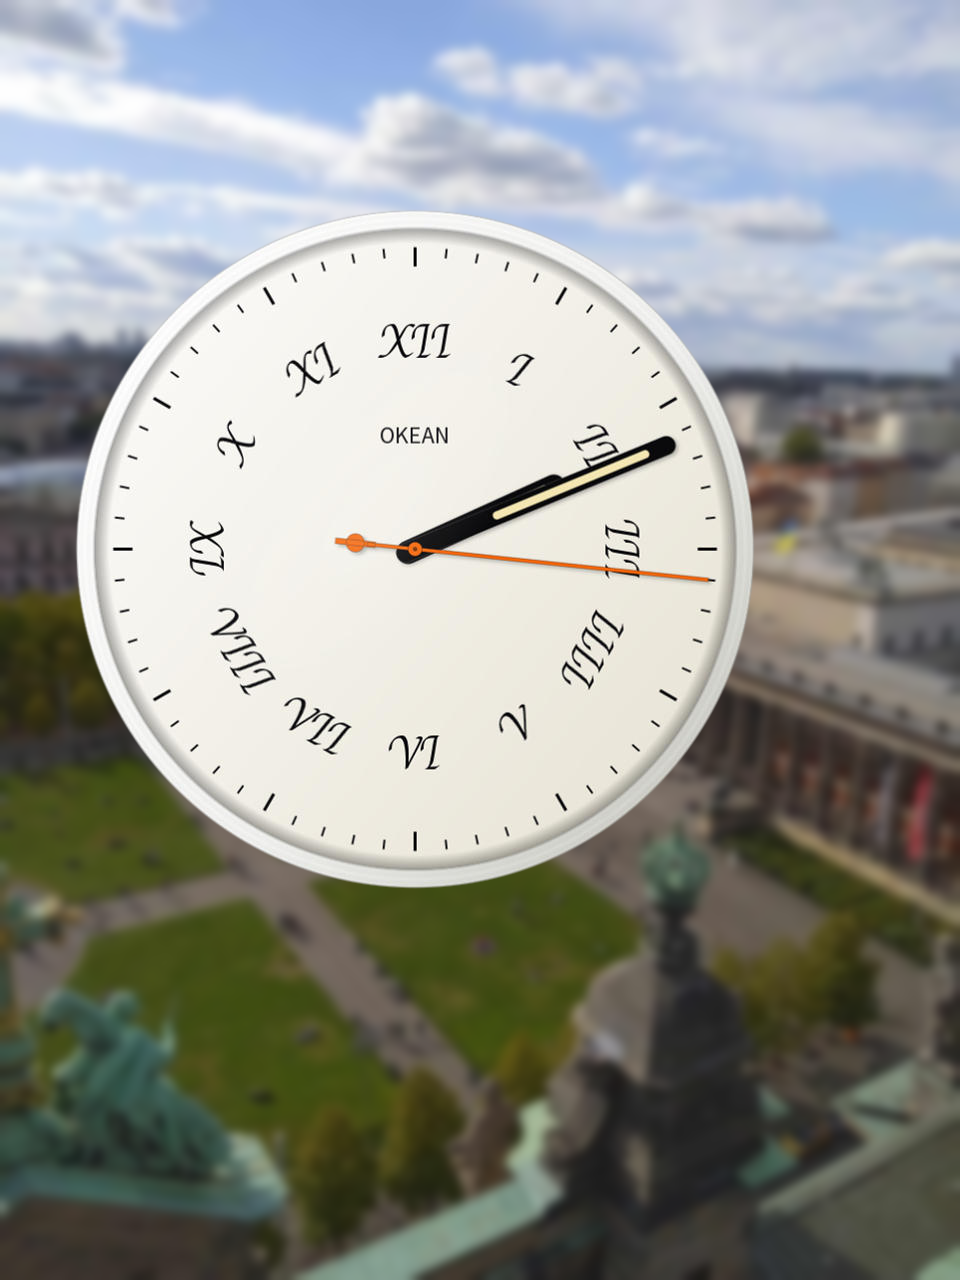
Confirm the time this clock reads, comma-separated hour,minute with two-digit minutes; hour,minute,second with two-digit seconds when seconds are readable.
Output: 2,11,16
